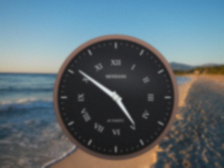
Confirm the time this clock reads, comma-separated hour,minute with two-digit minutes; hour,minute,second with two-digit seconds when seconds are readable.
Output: 4,51
